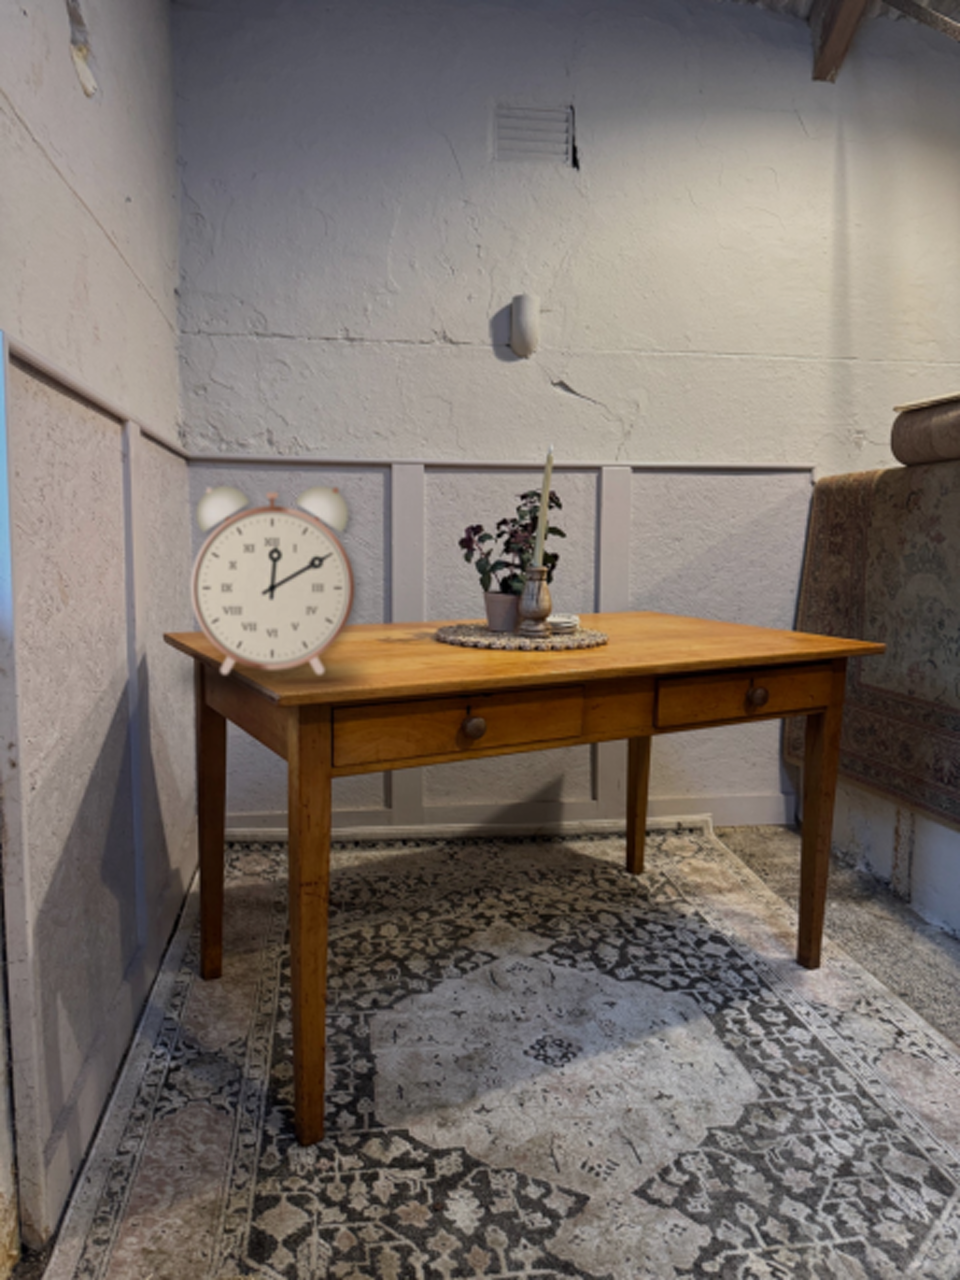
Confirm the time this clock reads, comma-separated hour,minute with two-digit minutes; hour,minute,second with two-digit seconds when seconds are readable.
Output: 12,10
